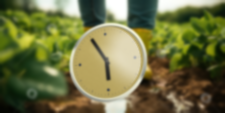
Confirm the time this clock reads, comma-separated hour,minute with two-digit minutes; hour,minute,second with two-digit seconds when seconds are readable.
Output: 5,55
